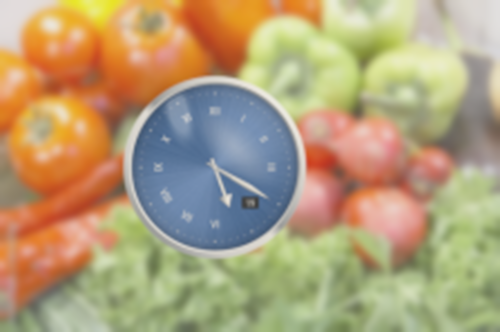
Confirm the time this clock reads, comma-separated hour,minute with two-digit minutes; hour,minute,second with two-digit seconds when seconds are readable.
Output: 5,20
